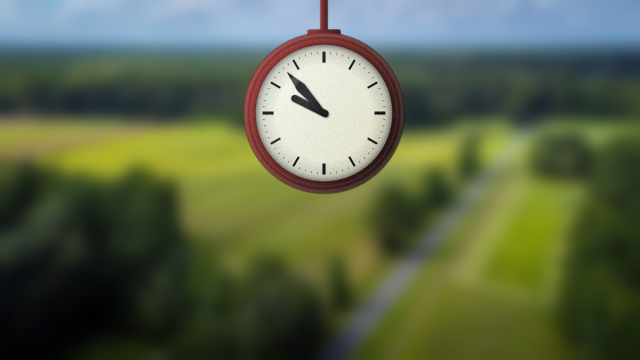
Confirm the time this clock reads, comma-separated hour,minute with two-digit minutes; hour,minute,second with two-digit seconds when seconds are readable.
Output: 9,53
